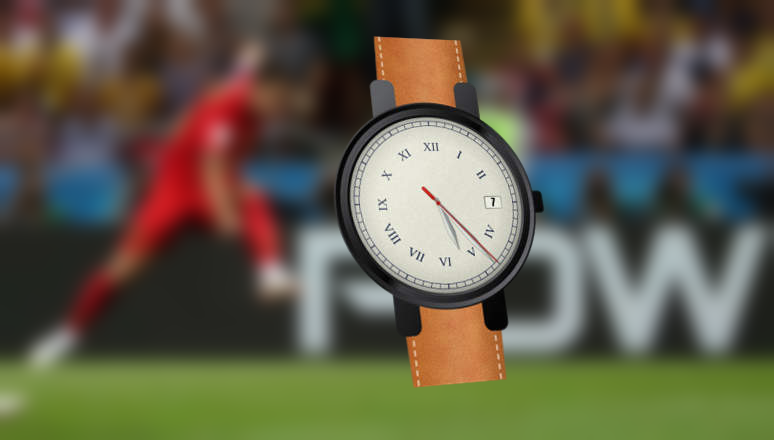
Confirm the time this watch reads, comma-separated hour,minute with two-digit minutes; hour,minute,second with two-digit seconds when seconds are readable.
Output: 5,23,23
